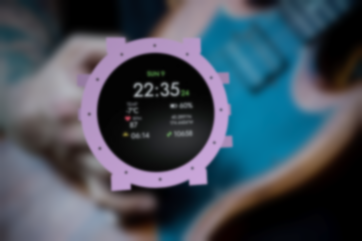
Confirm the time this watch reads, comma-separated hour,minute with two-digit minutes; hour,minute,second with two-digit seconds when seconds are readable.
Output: 22,35
